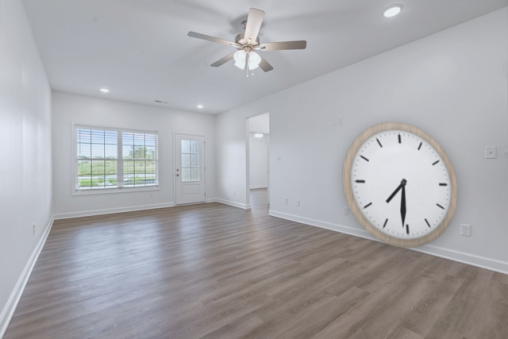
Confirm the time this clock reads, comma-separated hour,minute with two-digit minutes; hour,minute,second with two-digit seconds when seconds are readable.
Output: 7,31
